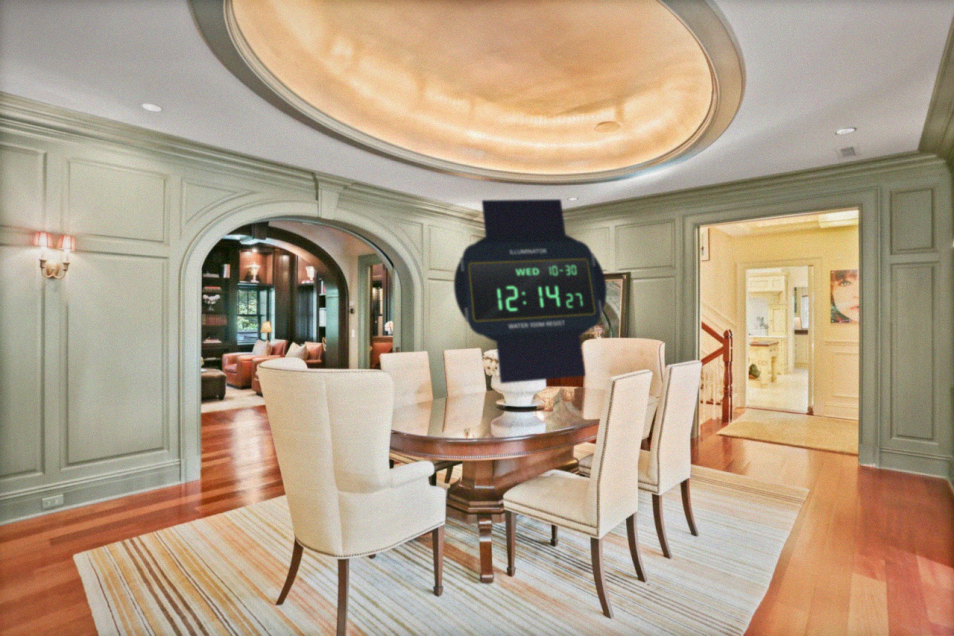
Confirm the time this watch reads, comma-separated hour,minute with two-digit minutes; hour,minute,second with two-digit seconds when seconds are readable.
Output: 12,14,27
